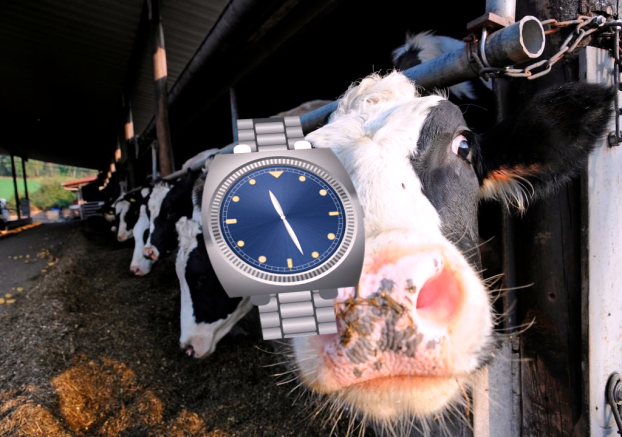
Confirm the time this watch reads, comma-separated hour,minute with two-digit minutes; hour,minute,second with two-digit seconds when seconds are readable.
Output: 11,27
